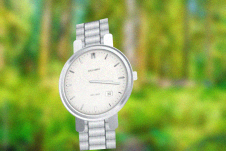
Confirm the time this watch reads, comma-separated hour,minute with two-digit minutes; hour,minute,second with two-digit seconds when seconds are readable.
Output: 3,17
